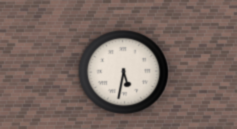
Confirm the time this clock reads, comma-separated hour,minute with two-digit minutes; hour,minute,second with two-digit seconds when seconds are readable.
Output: 5,32
